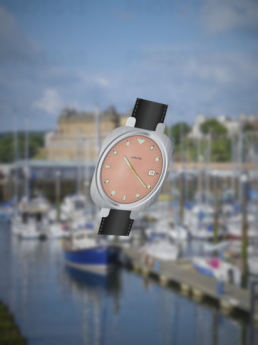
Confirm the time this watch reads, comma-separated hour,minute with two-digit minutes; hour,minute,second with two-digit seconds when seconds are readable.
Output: 10,21
